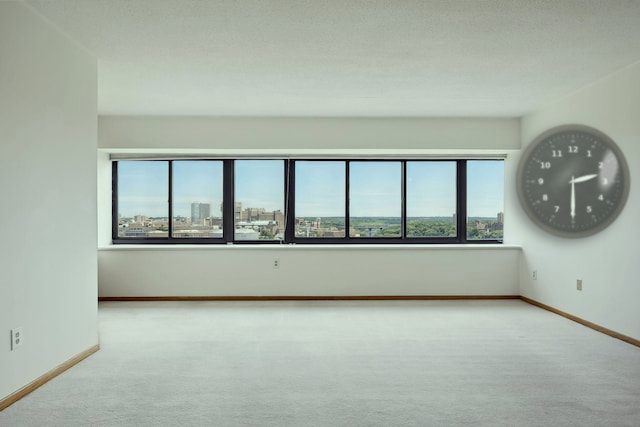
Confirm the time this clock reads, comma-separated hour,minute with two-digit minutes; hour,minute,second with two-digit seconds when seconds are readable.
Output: 2,30
